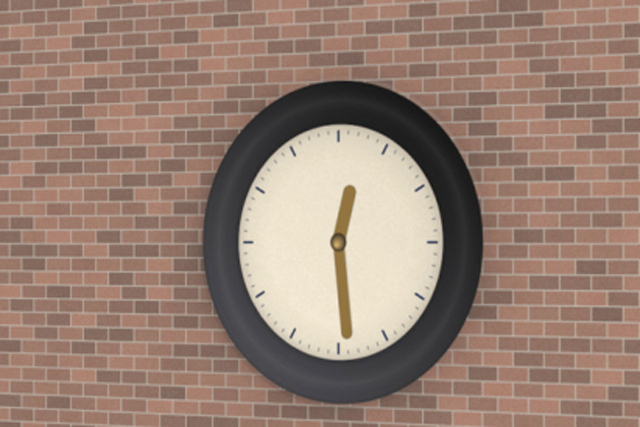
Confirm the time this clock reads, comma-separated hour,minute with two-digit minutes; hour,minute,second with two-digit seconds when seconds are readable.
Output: 12,29
